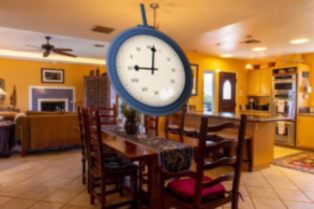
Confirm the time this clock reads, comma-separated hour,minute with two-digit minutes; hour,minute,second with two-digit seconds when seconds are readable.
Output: 9,02
